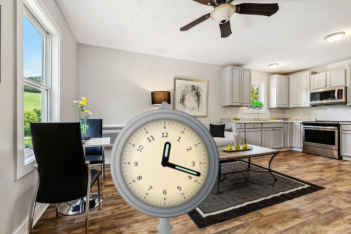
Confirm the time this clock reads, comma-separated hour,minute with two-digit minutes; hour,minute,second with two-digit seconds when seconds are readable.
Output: 12,18
